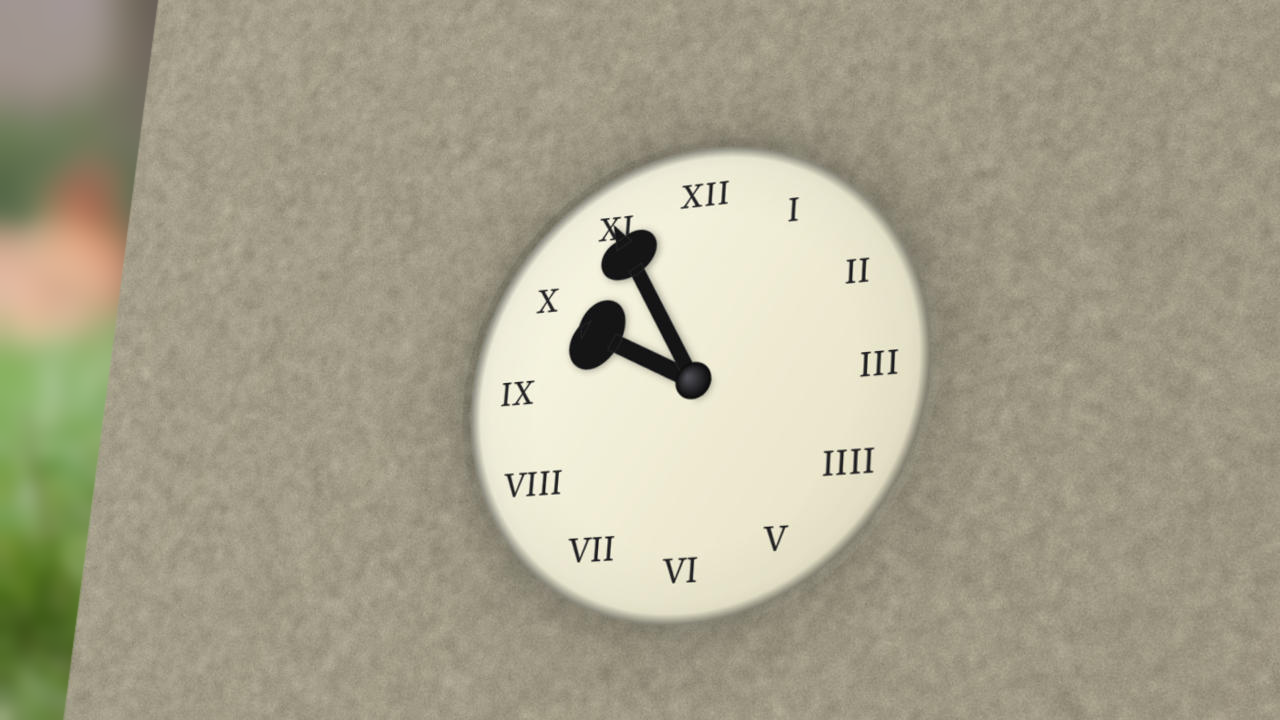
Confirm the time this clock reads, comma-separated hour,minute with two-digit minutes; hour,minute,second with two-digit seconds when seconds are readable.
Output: 9,55
